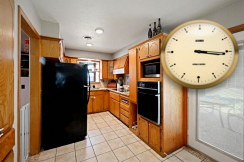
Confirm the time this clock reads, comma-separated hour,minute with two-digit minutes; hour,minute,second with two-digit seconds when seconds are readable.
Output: 3,16
